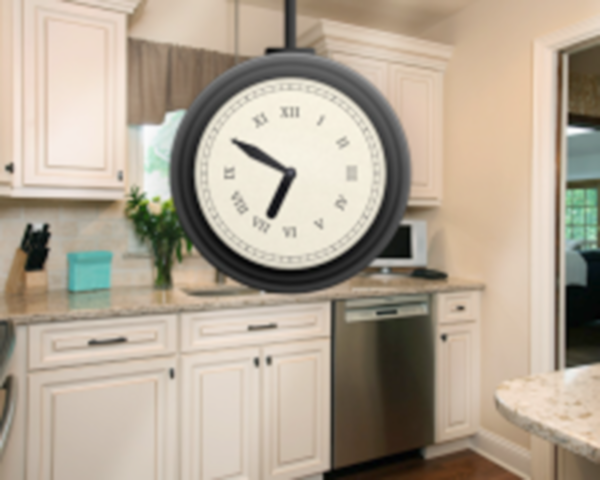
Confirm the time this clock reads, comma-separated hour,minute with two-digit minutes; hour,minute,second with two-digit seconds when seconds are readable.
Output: 6,50
